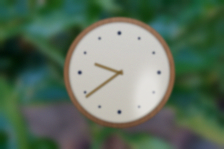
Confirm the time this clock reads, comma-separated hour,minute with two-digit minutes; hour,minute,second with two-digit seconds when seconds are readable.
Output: 9,39
